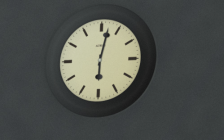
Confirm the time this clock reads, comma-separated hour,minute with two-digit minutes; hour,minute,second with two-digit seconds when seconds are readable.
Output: 6,02
